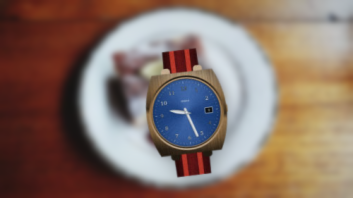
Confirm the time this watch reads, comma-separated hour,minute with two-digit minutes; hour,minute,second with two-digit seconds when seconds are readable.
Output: 9,27
